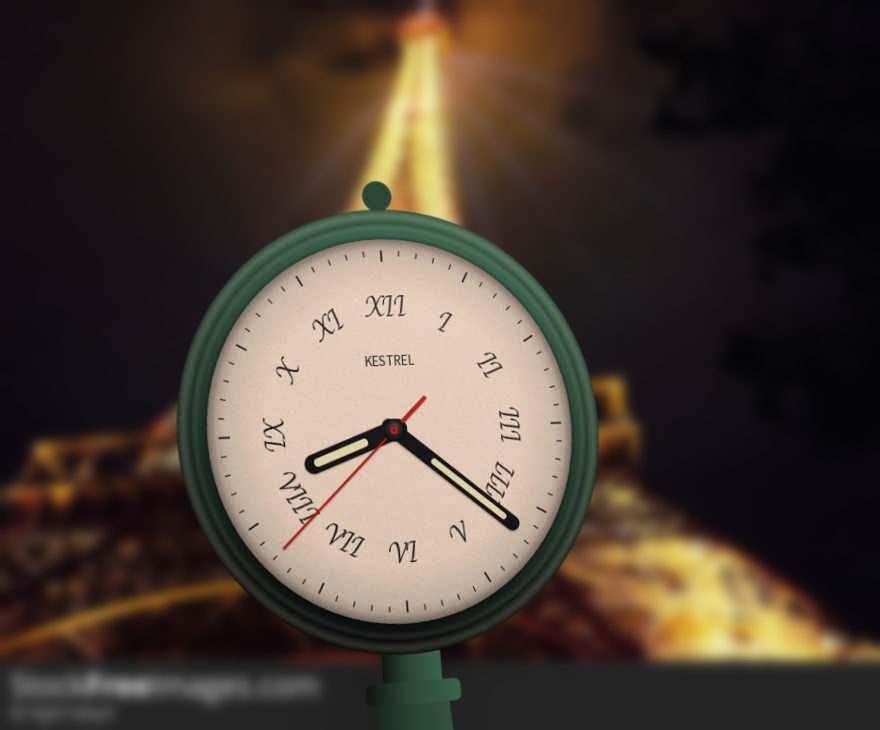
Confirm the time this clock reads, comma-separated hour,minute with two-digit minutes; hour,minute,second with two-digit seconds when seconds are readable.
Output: 8,21,38
